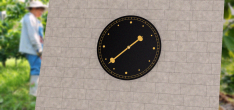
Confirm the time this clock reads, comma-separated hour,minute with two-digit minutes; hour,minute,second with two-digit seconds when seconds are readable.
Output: 1,38
